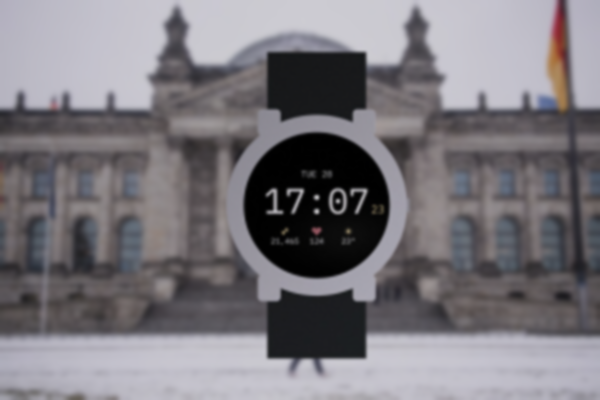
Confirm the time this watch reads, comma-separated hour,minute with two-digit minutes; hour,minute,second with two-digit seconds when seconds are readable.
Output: 17,07
